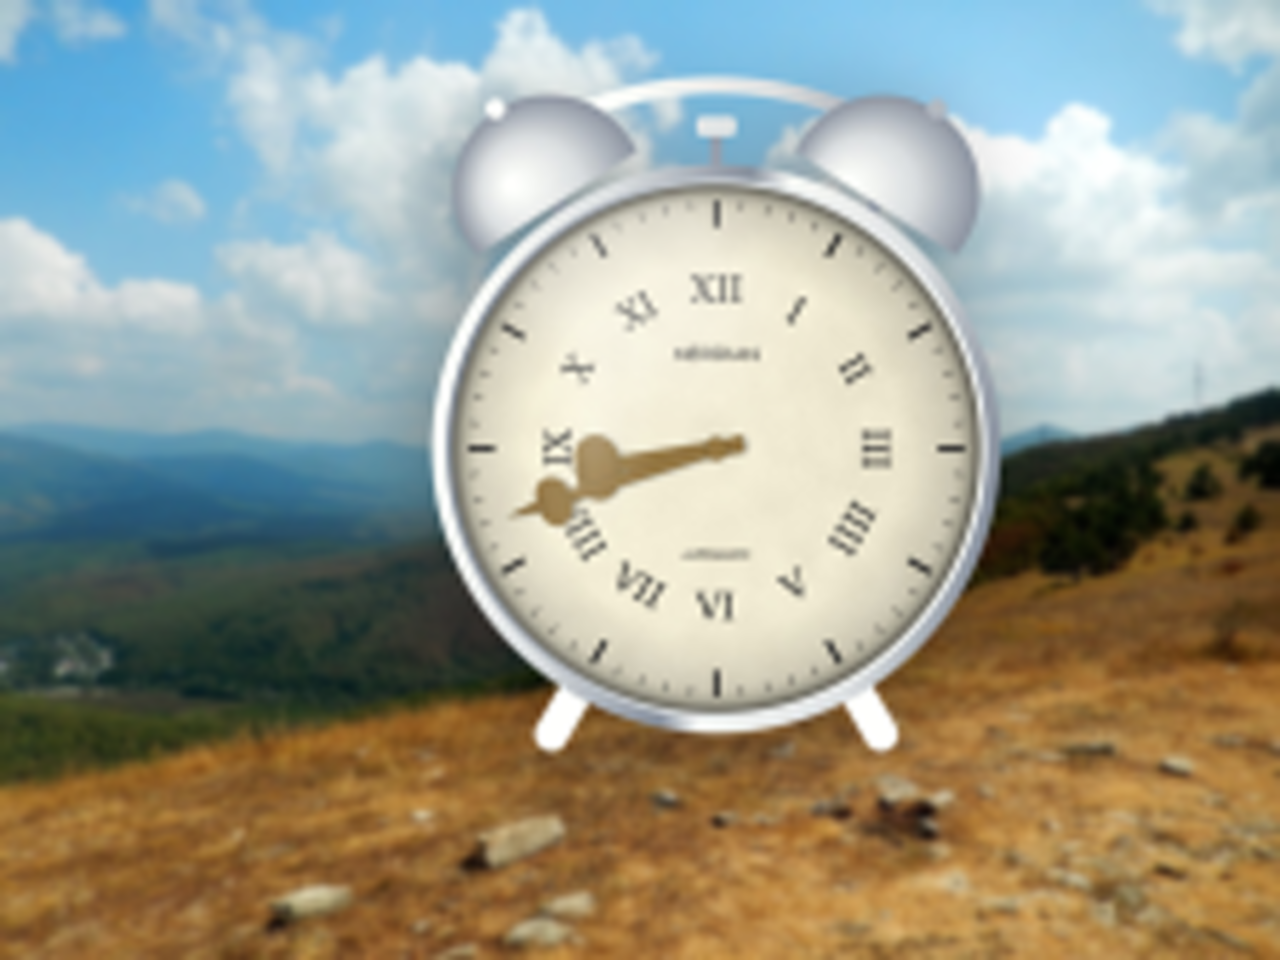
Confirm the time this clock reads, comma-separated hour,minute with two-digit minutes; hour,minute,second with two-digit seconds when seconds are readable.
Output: 8,42
